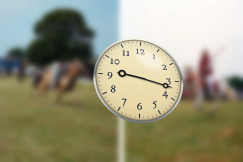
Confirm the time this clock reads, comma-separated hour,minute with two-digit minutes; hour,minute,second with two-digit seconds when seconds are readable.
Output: 9,17
